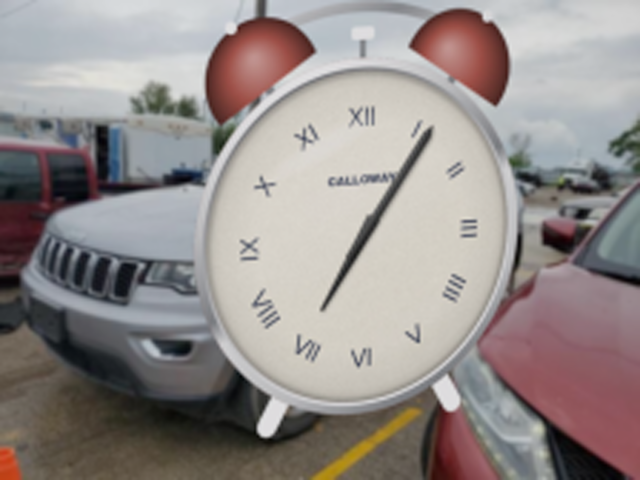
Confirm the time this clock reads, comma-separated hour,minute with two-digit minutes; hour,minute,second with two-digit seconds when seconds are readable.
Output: 7,06
